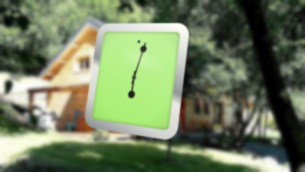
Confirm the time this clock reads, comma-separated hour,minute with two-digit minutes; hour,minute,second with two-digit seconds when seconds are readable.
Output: 6,02
